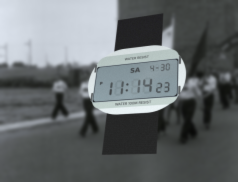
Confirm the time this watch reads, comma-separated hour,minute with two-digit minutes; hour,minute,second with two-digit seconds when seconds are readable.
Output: 11,14,23
